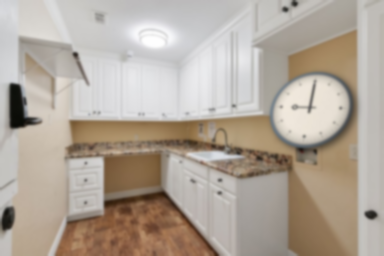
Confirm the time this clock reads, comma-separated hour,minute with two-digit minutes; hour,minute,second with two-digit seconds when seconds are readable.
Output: 9,00
